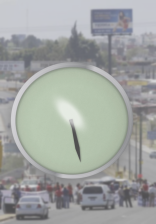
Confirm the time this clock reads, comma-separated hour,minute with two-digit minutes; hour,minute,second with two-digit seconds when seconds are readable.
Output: 5,28
